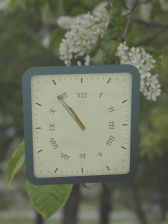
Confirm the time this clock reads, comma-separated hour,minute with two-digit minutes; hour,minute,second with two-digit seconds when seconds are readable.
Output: 10,54
